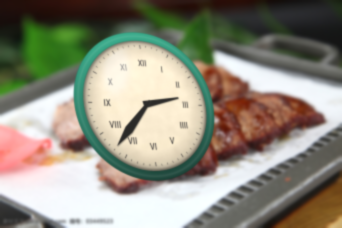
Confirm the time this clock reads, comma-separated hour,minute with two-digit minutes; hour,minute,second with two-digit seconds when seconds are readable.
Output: 2,37
